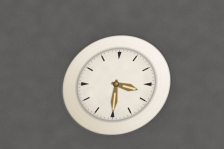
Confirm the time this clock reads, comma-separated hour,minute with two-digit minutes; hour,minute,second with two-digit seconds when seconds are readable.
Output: 3,30
